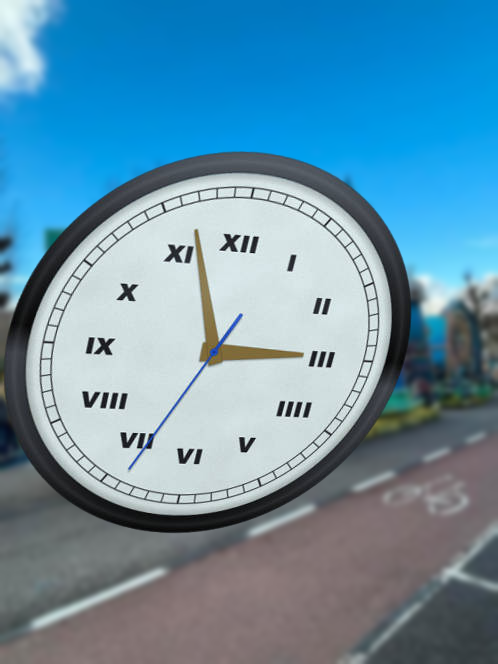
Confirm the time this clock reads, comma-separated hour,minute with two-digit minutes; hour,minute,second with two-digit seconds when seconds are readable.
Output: 2,56,34
